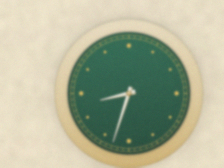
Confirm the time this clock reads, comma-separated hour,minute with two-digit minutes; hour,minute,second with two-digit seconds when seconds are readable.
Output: 8,33
